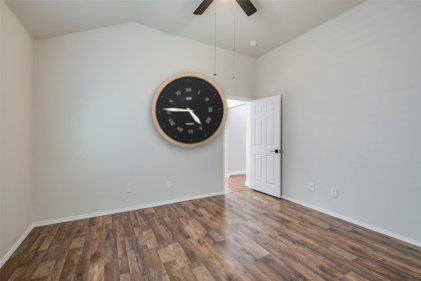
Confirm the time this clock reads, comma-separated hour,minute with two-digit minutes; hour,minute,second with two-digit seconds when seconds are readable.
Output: 4,46
